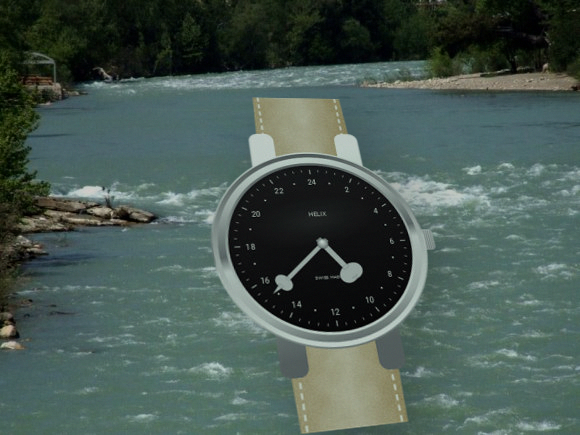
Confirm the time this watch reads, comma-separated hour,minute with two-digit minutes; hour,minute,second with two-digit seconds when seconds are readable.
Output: 9,38
